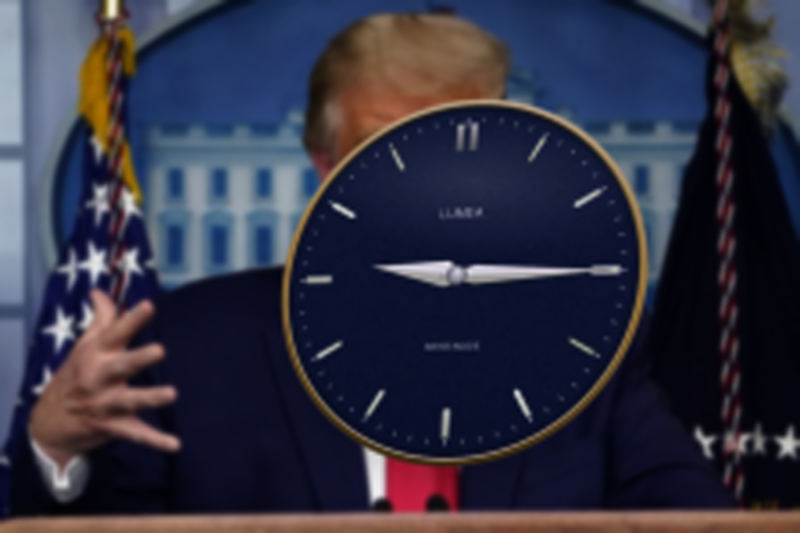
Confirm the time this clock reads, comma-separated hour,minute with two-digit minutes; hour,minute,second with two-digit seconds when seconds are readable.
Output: 9,15
